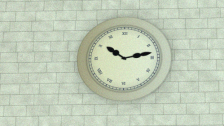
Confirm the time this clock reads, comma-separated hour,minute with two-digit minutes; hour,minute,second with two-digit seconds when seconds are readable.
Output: 10,13
